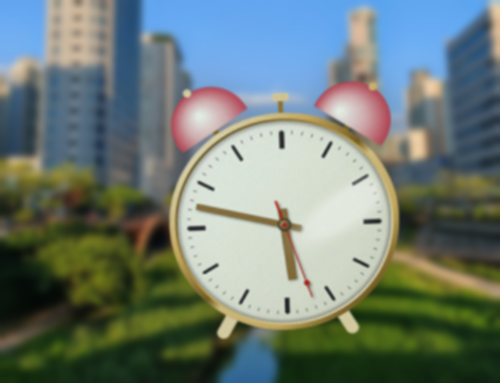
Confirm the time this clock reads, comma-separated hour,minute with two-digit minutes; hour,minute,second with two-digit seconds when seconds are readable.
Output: 5,47,27
